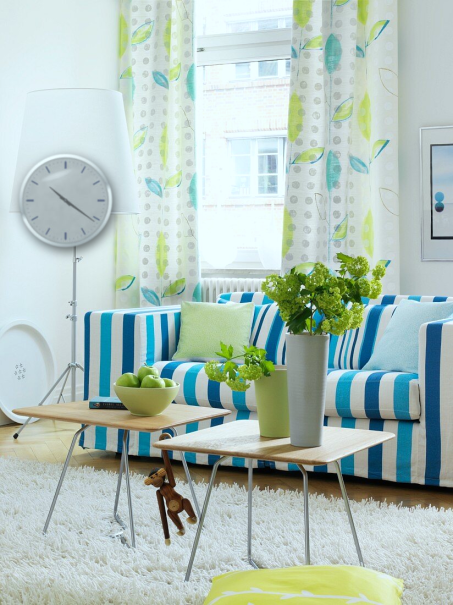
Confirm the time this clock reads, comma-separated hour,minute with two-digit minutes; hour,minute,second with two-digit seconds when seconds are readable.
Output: 10,21
